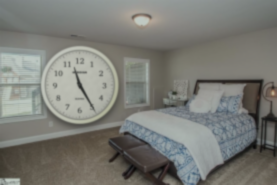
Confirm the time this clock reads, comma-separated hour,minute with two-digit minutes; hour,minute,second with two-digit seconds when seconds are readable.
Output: 11,25
